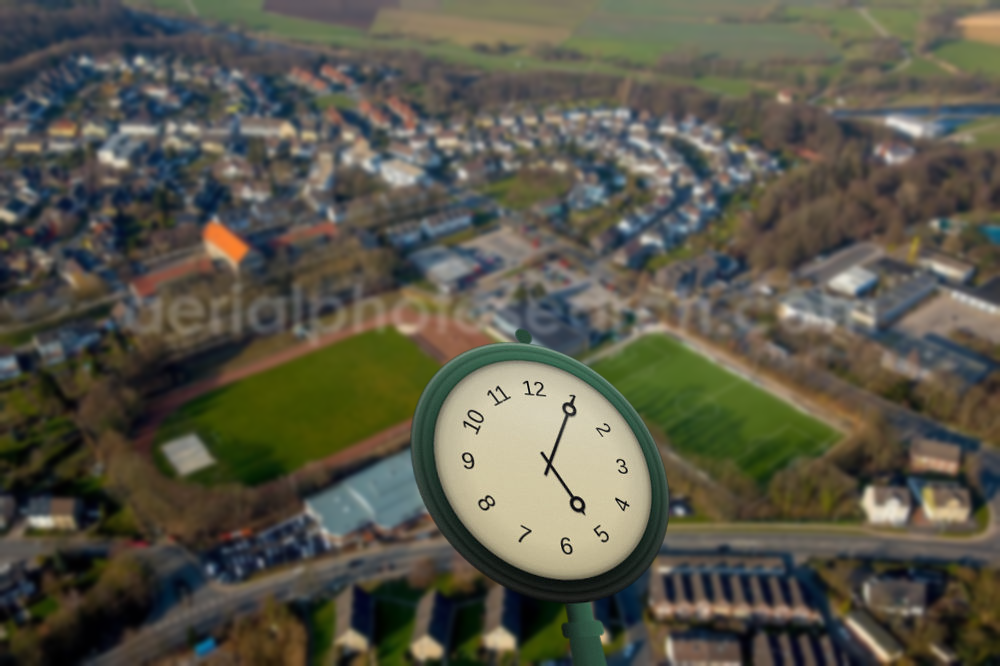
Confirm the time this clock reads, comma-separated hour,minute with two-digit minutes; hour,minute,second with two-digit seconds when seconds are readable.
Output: 5,05
